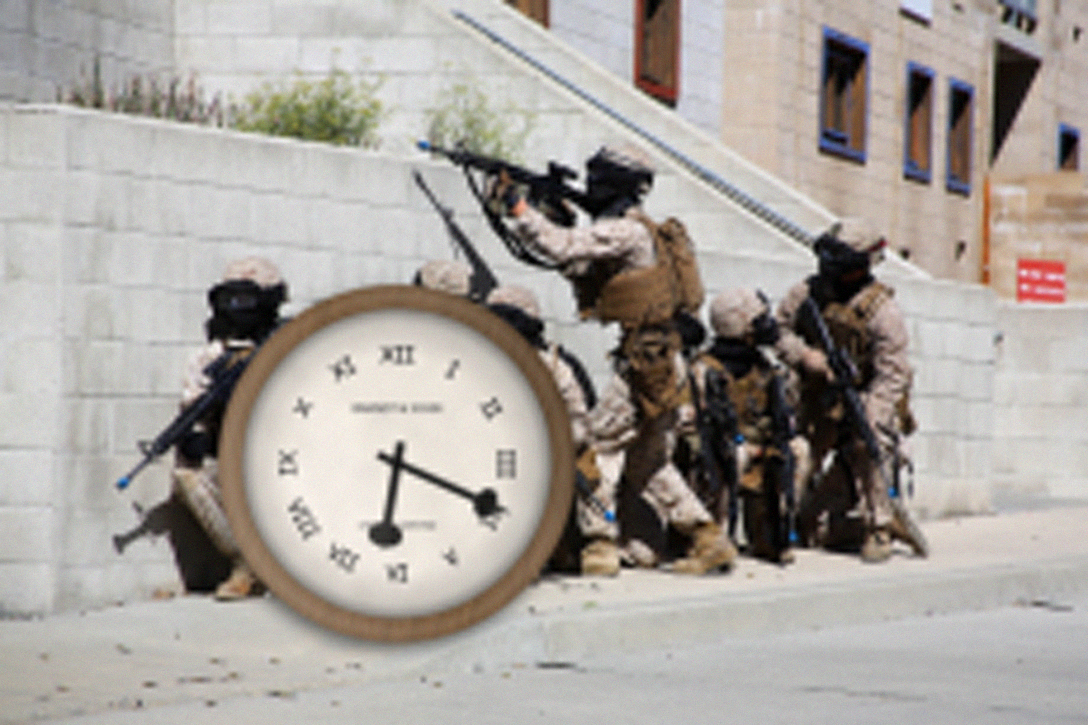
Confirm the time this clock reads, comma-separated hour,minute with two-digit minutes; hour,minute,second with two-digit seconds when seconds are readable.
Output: 6,19
